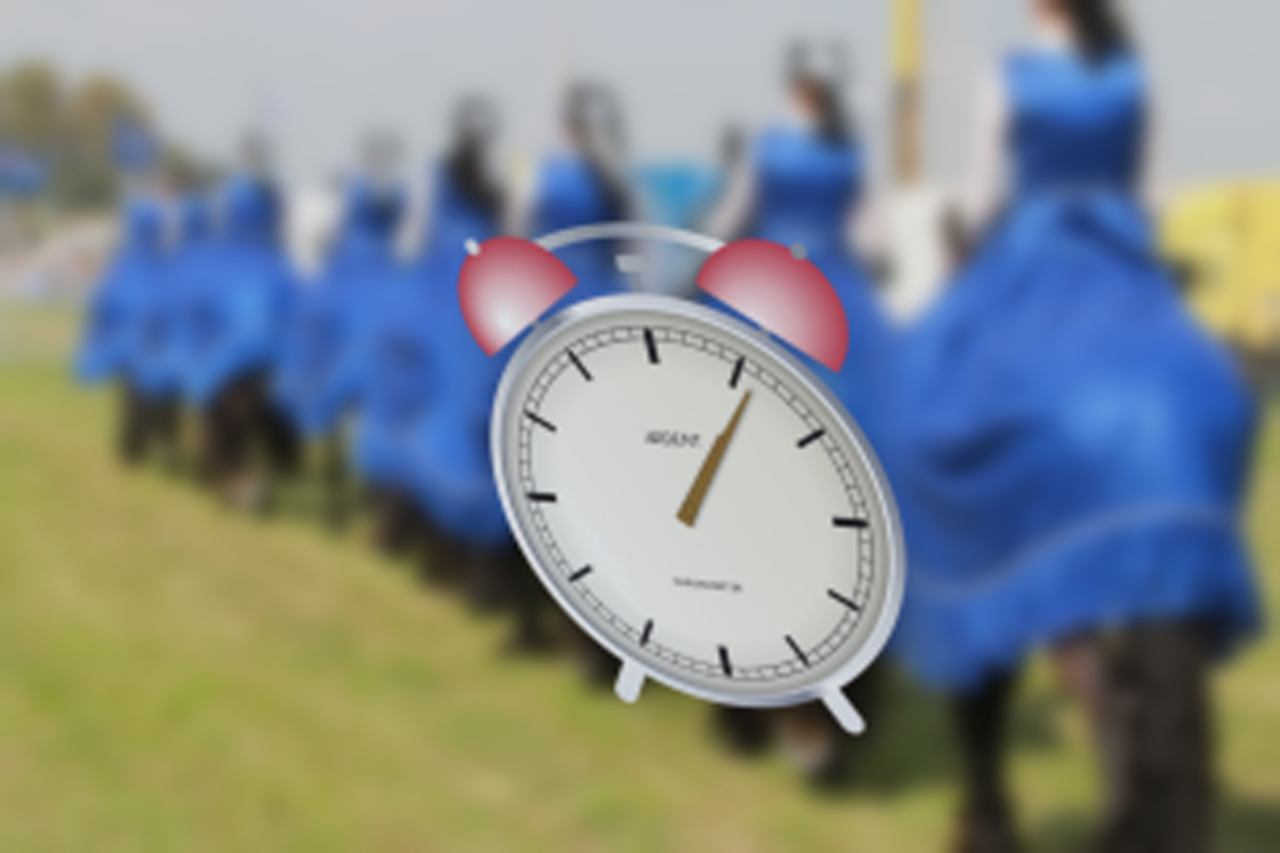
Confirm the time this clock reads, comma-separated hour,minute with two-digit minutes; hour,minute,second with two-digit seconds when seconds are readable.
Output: 1,06
